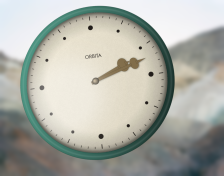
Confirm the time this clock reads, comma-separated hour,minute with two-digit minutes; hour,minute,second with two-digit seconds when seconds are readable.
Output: 2,12
